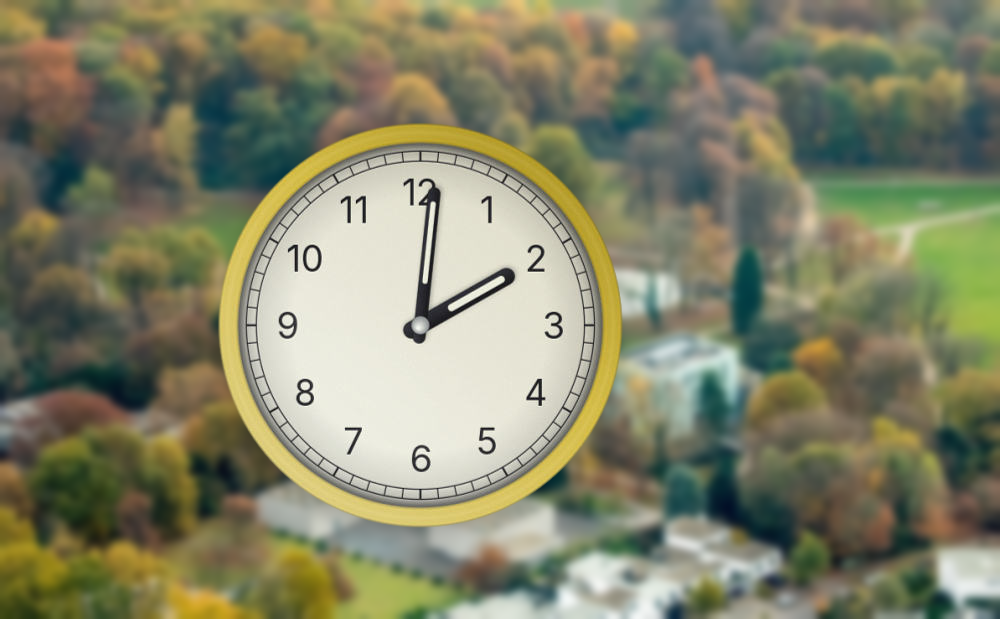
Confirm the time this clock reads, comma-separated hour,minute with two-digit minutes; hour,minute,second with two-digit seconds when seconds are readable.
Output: 2,01
